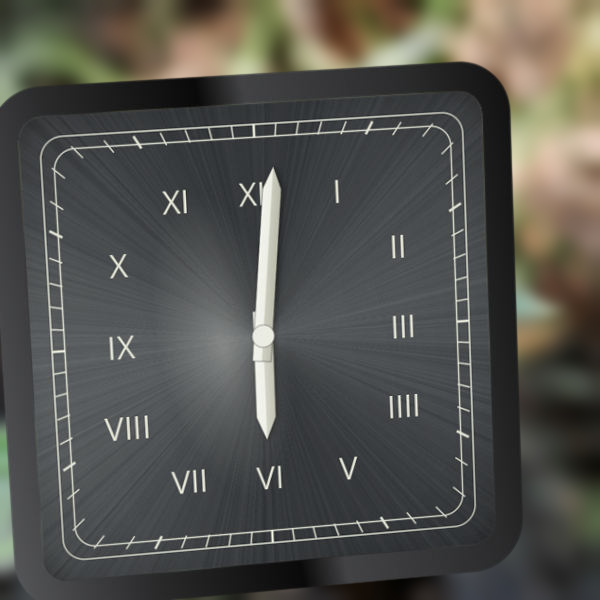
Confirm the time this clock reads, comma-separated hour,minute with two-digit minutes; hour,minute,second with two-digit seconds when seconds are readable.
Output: 6,01
